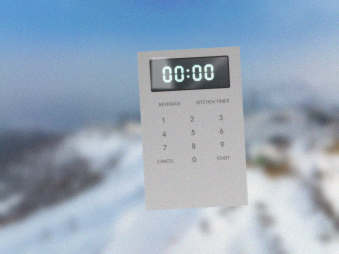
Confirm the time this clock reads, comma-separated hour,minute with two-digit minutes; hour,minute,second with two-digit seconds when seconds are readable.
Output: 0,00
